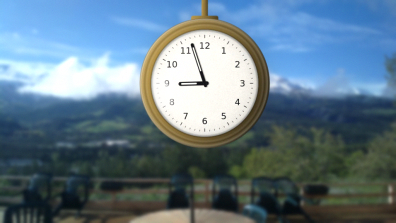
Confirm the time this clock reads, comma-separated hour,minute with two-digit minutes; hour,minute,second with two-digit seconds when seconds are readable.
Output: 8,57
